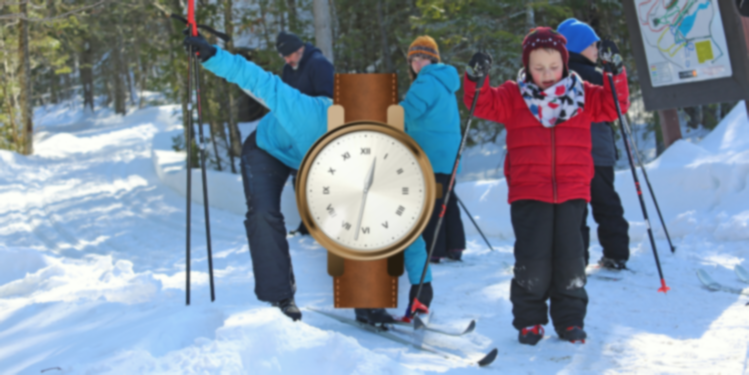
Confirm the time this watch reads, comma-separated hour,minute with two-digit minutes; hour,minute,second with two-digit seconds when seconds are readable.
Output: 12,32
